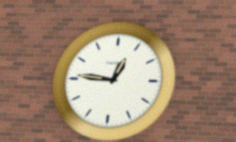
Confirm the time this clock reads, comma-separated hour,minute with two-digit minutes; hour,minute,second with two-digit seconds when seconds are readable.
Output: 12,46
